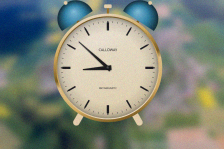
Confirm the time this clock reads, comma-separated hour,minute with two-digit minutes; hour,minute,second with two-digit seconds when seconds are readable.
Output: 8,52
